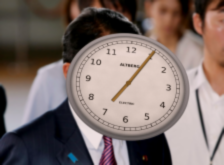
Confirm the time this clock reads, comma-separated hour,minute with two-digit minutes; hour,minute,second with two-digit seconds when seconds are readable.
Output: 7,05
